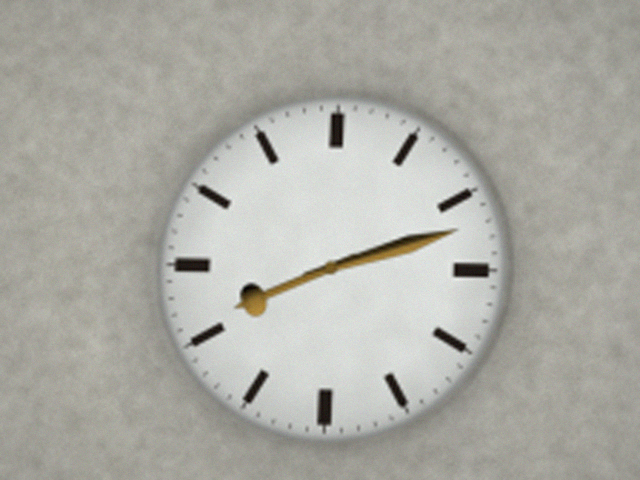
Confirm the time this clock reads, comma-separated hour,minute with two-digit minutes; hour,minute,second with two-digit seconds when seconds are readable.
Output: 8,12
